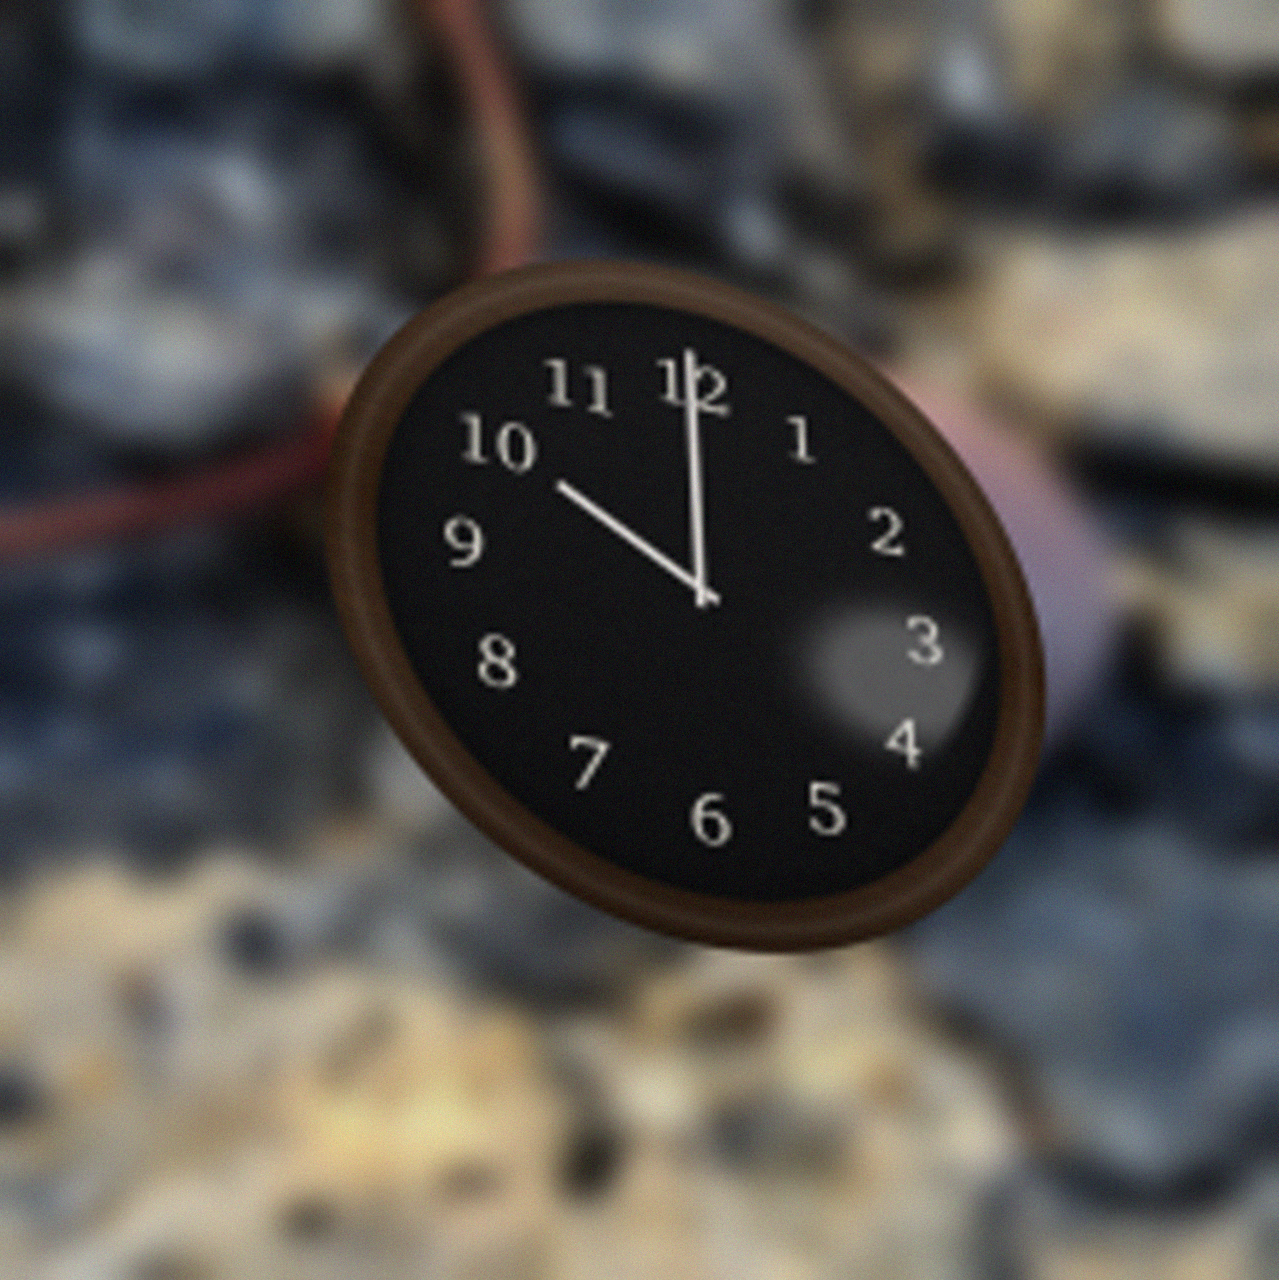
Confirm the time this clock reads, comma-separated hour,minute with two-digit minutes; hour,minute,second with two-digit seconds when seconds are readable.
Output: 10,00
